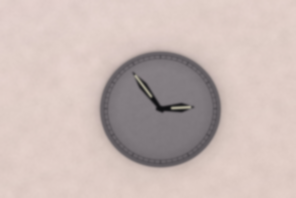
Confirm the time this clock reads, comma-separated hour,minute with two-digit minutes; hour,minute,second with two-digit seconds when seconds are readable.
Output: 2,54
